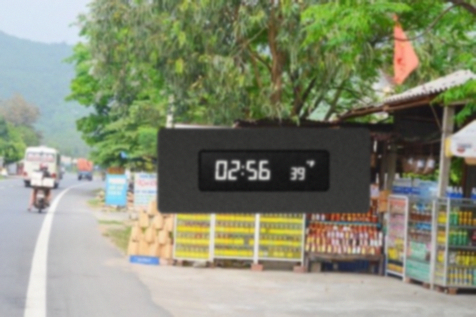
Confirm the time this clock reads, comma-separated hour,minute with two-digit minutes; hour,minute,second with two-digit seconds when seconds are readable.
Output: 2,56
